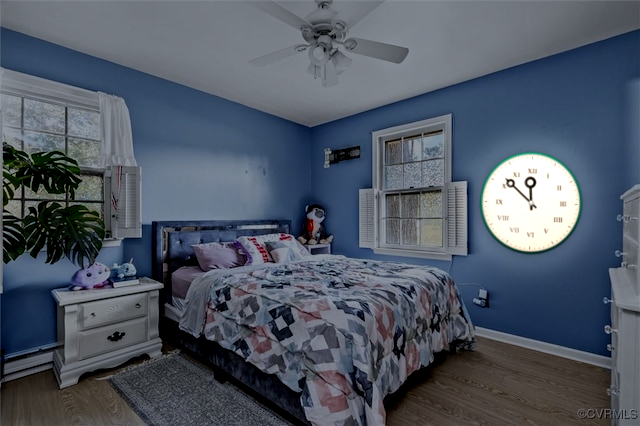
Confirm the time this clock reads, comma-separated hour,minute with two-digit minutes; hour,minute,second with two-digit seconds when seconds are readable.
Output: 11,52
